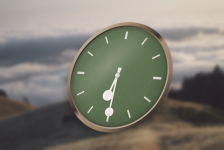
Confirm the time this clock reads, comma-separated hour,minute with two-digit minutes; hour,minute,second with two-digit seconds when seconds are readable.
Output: 6,30
